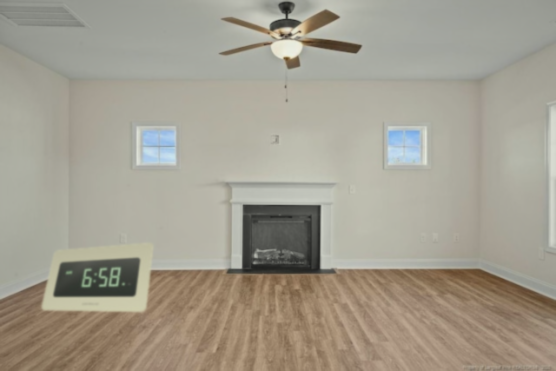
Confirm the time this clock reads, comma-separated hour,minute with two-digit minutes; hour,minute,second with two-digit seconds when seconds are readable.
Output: 6,58
